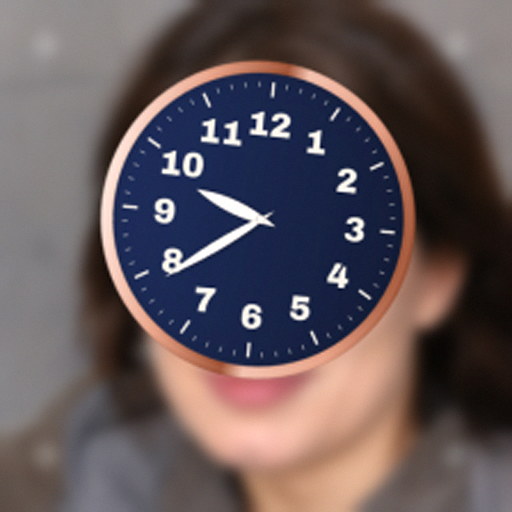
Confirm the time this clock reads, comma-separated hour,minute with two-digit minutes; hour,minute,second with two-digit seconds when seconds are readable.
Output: 9,39
